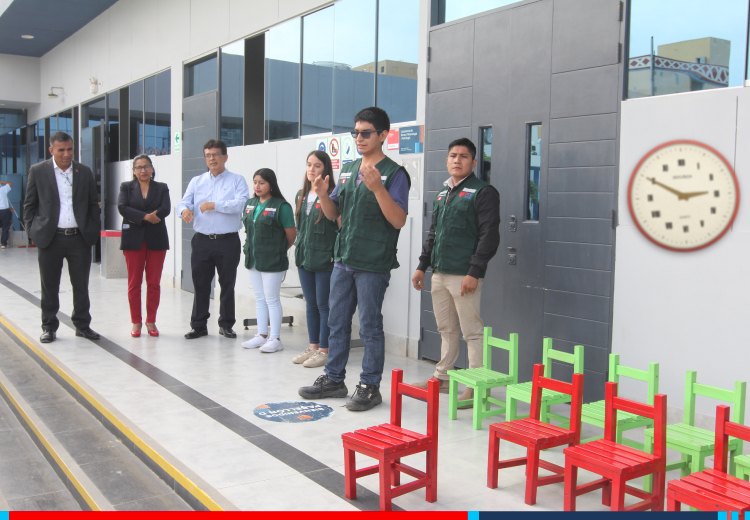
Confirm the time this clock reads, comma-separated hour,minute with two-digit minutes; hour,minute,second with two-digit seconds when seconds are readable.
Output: 2,50
